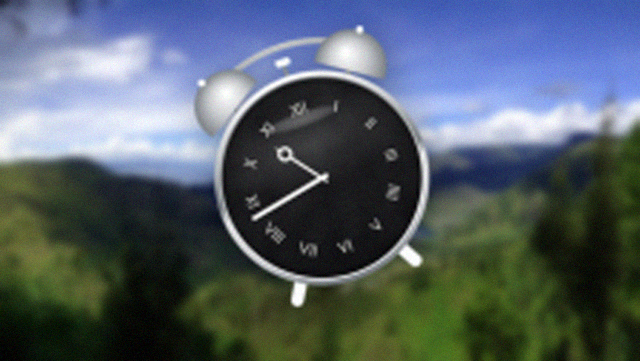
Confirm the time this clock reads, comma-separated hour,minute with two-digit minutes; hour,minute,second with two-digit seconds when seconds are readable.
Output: 10,43
